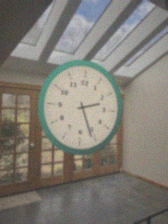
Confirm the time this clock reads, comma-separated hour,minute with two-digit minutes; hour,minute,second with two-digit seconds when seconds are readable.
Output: 2,26
